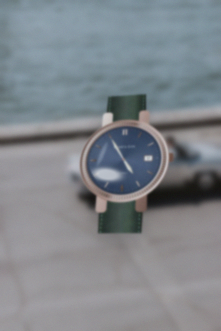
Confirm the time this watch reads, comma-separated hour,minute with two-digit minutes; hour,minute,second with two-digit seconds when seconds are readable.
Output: 4,55
